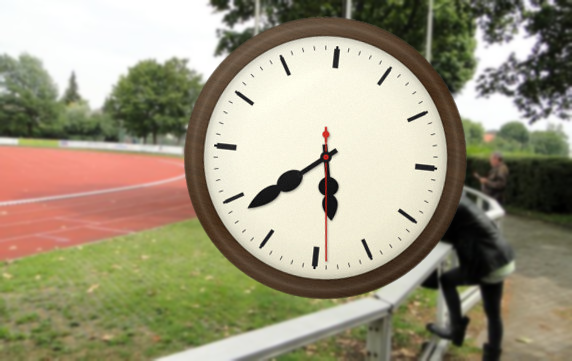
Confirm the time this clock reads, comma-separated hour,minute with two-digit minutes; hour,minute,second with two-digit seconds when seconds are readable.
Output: 5,38,29
